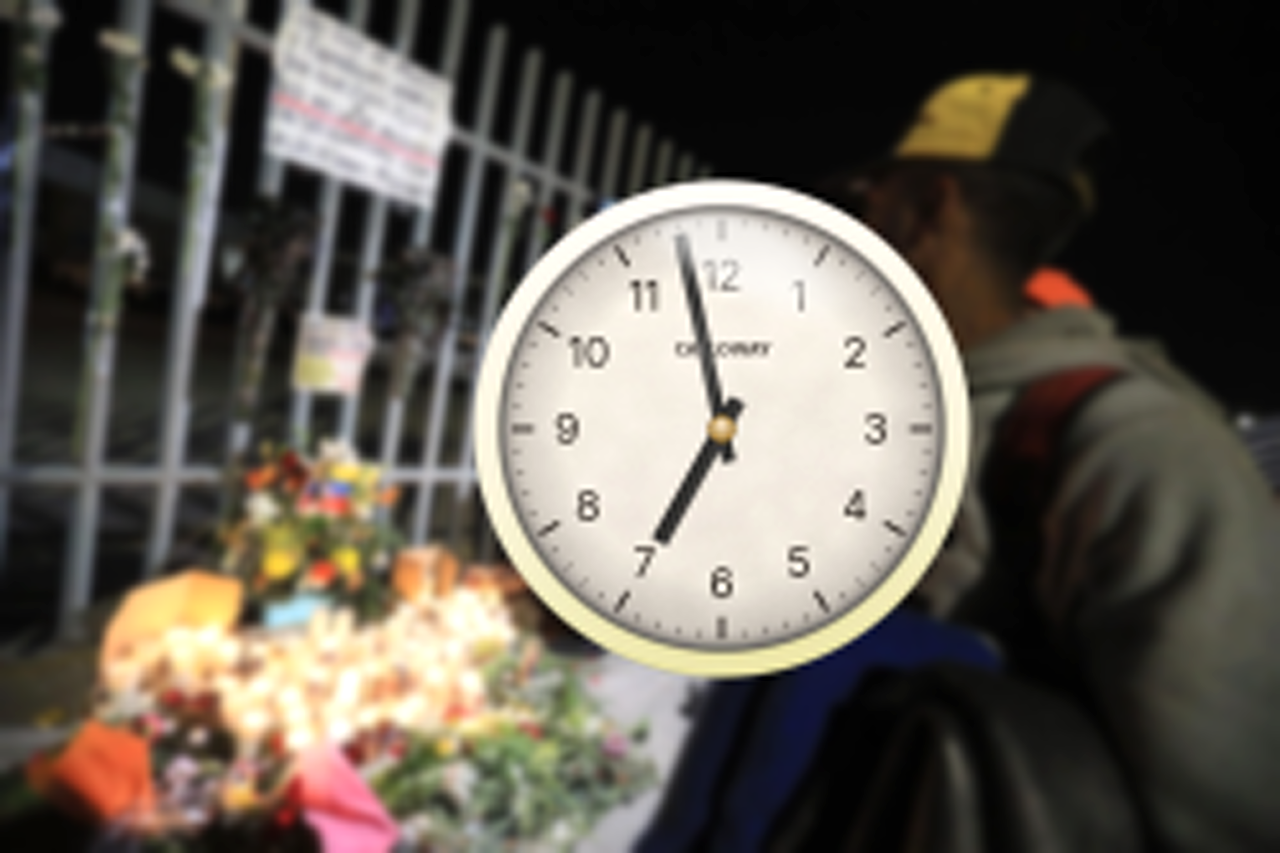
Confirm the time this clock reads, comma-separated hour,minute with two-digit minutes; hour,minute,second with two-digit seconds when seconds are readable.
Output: 6,58
